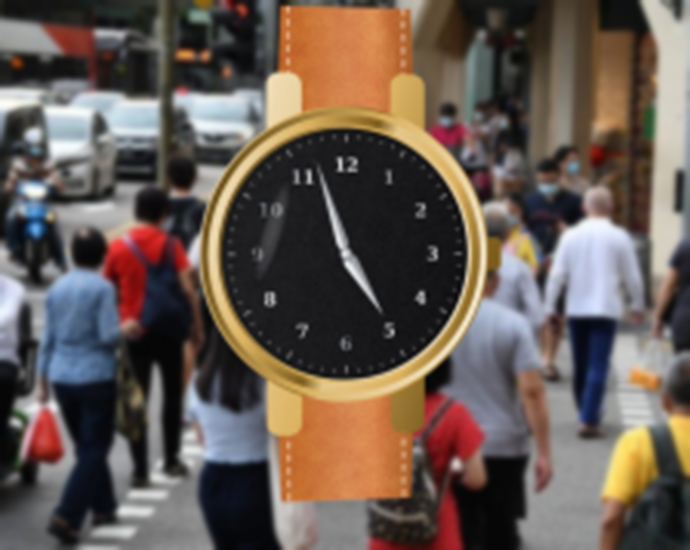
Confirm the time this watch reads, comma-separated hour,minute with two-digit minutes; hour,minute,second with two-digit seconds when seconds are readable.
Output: 4,57
